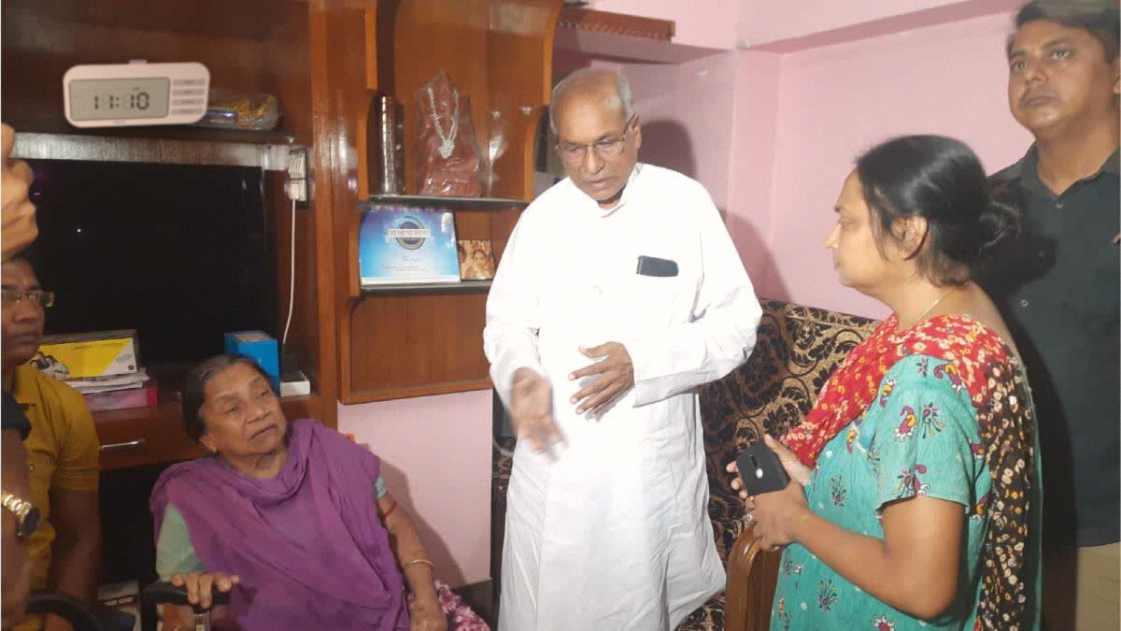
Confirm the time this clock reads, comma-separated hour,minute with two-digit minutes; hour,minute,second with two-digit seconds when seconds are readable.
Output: 11,10
